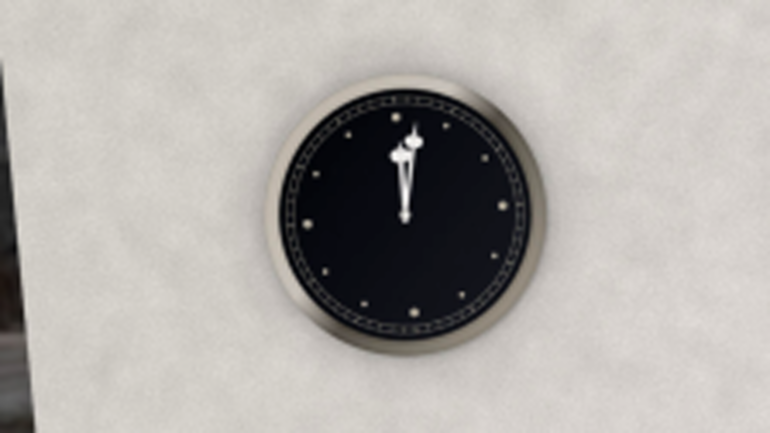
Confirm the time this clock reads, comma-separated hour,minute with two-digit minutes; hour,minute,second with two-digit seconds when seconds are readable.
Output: 12,02
